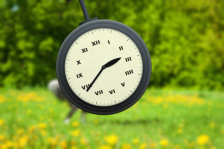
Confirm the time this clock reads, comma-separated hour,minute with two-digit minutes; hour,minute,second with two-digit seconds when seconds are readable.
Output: 2,39
